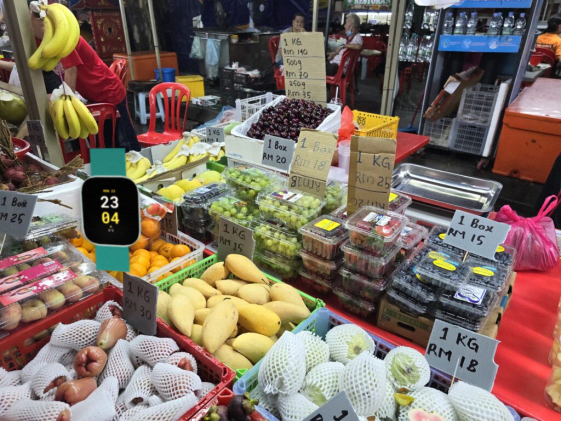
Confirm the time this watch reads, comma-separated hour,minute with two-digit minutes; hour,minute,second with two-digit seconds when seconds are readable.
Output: 23,04
